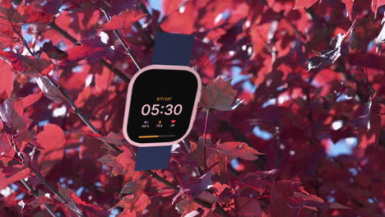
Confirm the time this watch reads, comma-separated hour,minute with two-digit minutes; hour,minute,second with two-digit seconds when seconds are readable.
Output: 5,30
